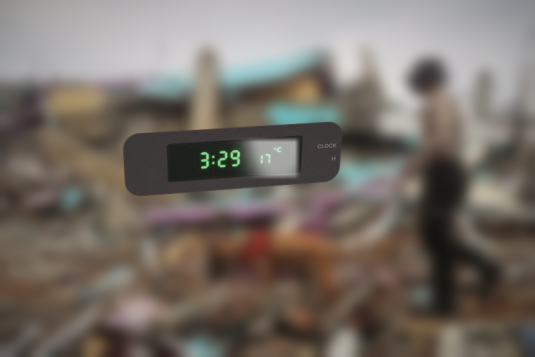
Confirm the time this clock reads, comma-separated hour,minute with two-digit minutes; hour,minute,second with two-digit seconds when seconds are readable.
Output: 3,29
